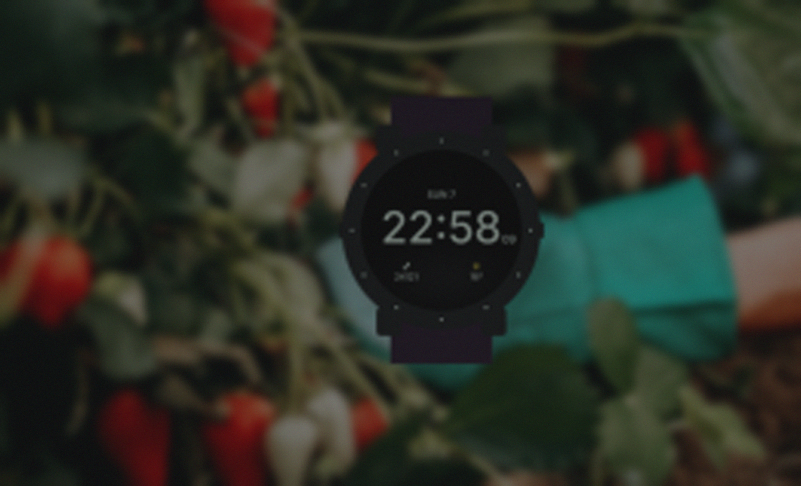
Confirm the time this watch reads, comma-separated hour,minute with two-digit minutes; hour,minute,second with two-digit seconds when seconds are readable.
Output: 22,58
